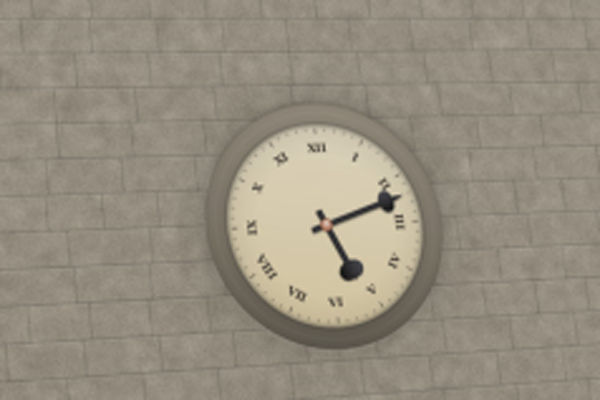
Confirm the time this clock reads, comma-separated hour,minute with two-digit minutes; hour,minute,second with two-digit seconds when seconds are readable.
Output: 5,12
